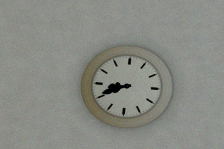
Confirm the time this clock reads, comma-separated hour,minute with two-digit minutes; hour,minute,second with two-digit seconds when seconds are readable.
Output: 8,41
